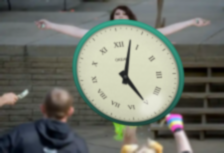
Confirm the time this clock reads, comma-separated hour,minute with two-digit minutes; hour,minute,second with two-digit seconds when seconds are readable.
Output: 5,03
